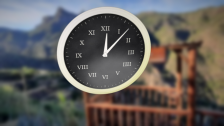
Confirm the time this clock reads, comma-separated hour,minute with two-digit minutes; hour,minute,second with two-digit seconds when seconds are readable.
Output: 12,07
